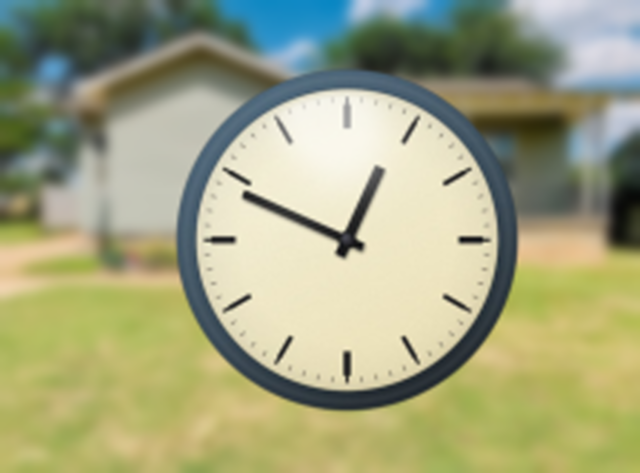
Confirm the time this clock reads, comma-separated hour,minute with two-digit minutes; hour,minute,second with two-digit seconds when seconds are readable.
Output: 12,49
